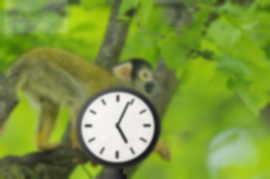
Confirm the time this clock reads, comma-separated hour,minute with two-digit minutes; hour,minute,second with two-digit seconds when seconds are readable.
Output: 5,04
